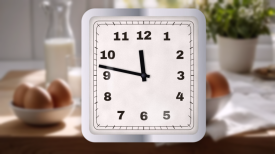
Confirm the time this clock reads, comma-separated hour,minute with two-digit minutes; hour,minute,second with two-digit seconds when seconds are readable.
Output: 11,47
